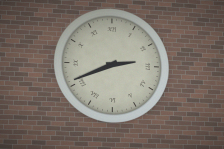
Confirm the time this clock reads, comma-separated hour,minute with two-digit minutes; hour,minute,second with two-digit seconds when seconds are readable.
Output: 2,41
